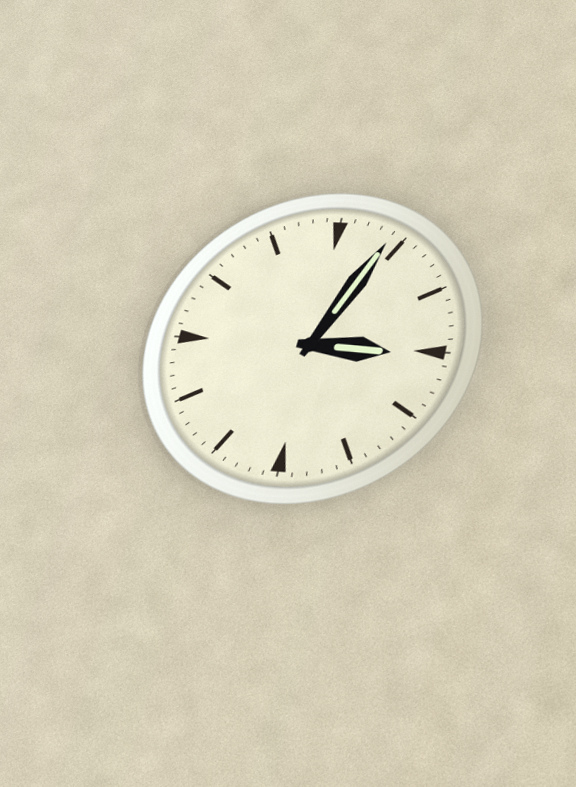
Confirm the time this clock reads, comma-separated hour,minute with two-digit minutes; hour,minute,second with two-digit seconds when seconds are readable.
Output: 3,04
